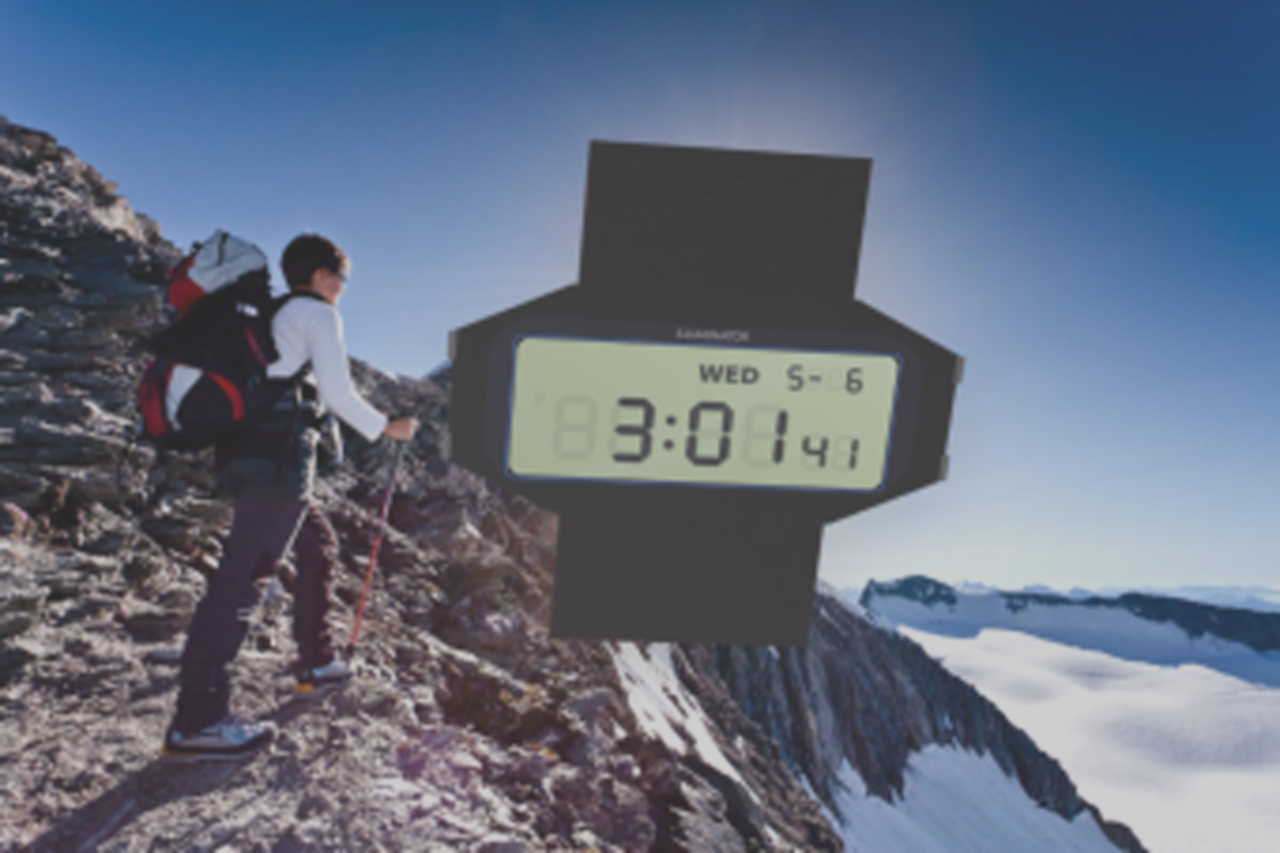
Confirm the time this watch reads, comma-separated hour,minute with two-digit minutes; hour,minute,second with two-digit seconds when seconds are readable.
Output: 3,01,41
